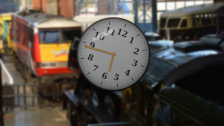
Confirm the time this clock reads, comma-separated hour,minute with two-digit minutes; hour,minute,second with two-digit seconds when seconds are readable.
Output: 5,44
